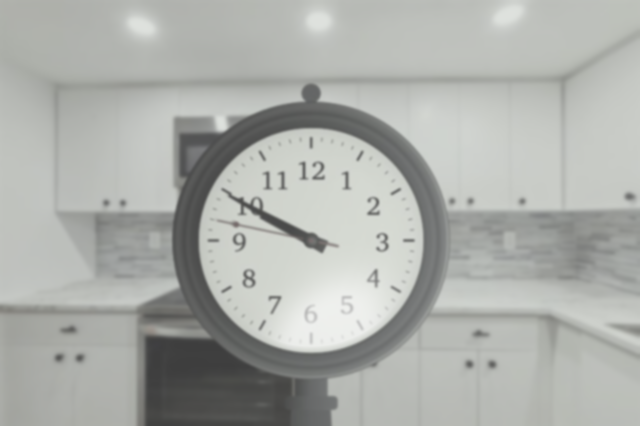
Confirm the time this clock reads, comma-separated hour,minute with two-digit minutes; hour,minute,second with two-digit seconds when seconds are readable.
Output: 9,49,47
